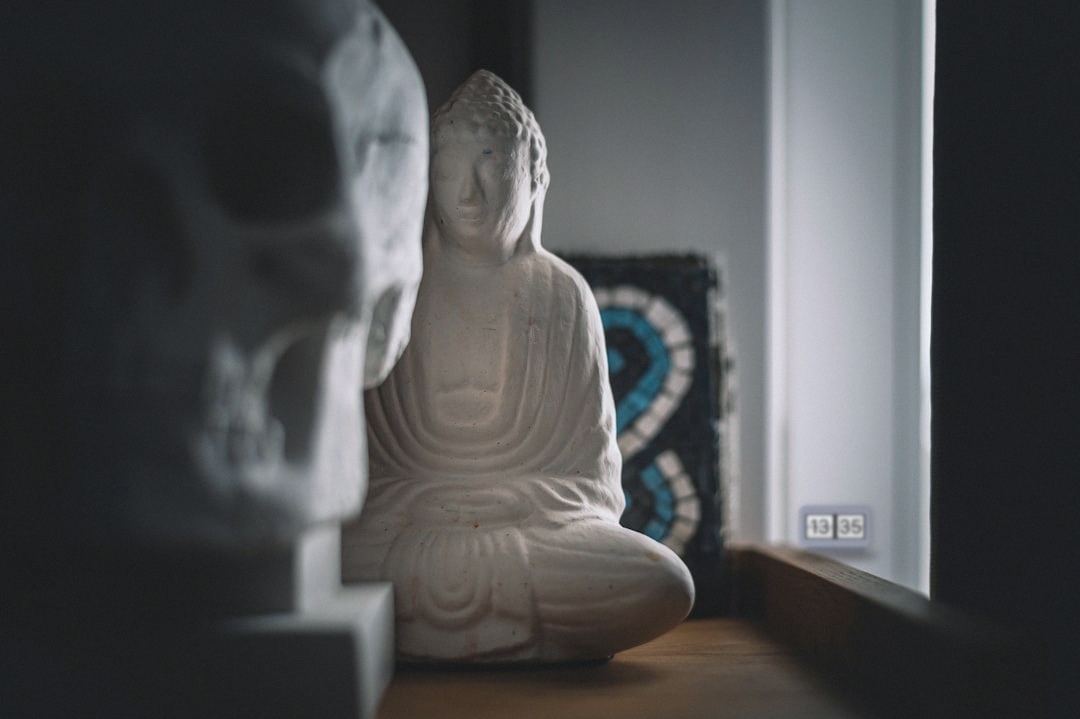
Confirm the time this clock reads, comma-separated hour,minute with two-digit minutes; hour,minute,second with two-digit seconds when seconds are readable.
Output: 13,35
